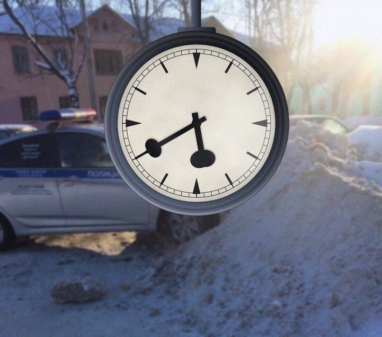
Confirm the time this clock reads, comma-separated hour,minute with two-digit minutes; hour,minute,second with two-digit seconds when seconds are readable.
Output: 5,40
